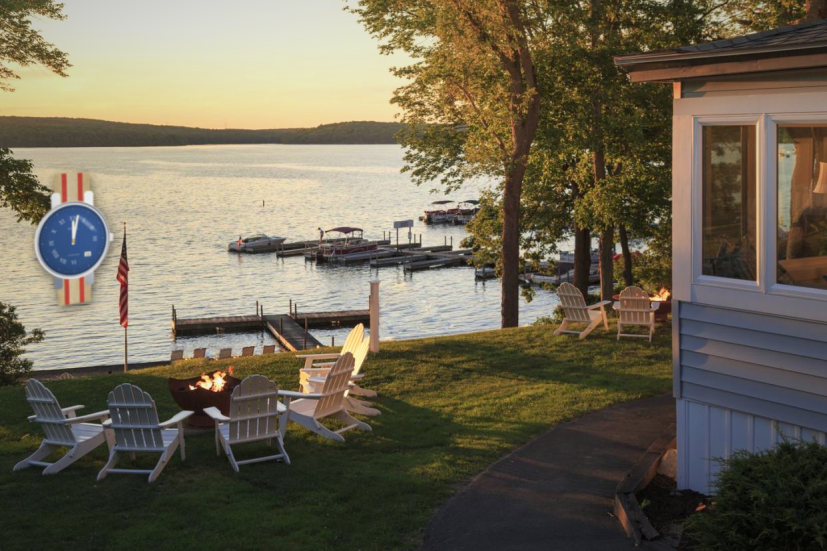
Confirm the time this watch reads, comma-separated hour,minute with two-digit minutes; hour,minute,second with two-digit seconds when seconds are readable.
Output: 12,02
